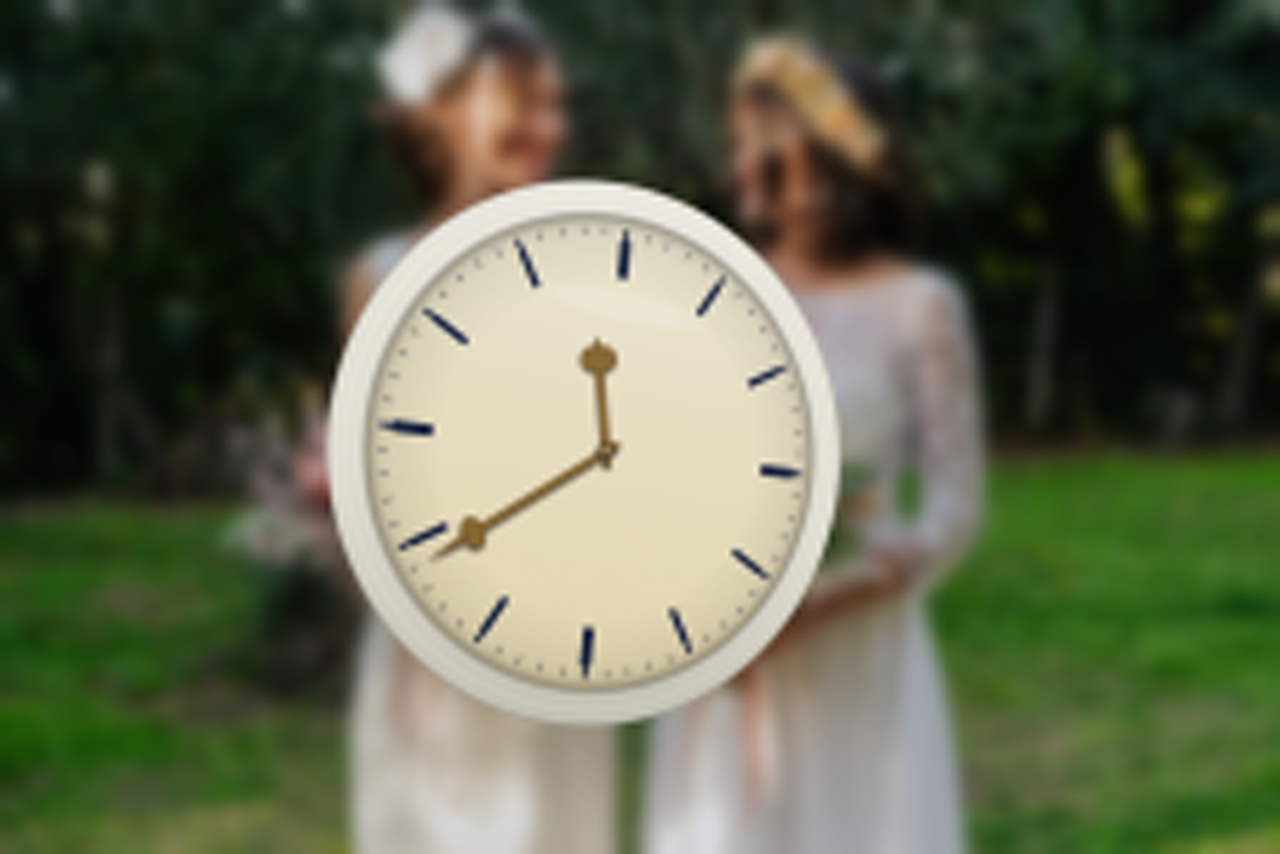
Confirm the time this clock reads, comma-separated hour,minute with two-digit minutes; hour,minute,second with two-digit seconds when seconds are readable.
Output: 11,39
